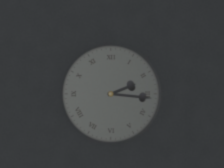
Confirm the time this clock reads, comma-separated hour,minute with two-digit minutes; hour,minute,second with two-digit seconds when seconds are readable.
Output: 2,16
